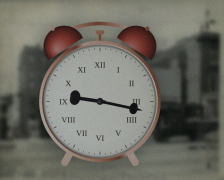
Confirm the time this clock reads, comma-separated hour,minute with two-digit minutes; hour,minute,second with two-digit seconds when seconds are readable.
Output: 9,17
